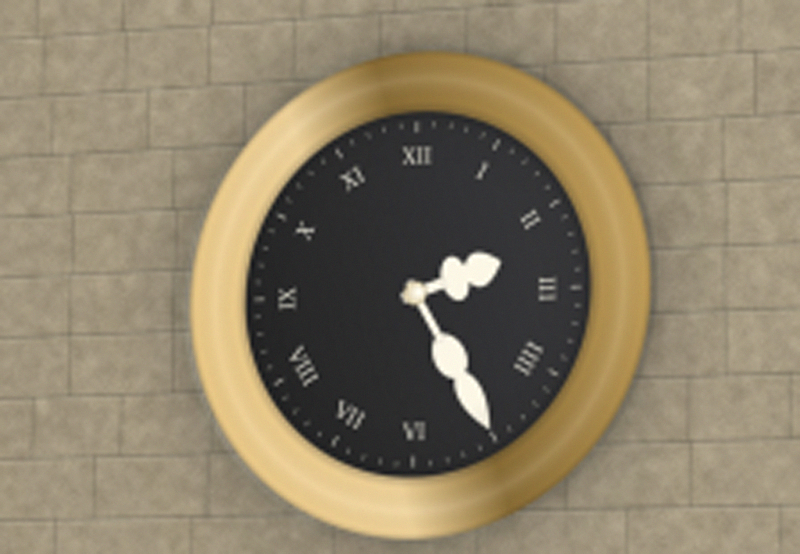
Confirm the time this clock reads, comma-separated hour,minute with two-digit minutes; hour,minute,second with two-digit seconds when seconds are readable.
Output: 2,25
